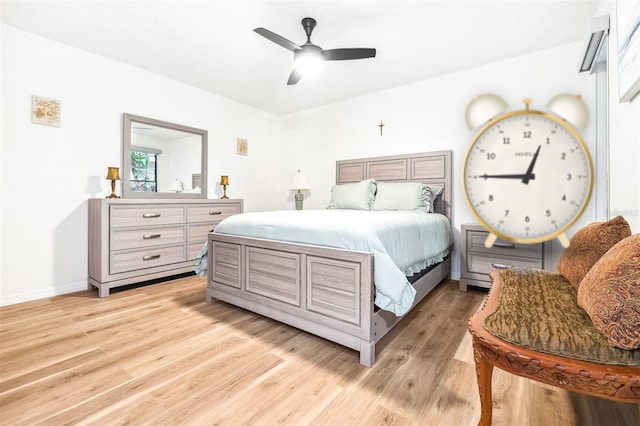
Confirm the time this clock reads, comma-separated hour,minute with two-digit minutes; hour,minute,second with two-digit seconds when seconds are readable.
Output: 12,45
